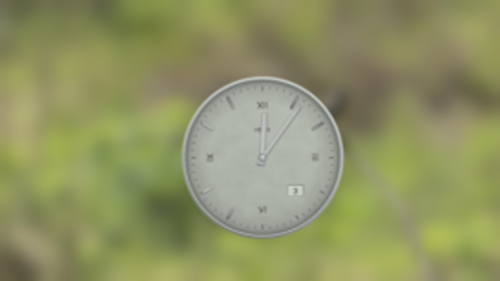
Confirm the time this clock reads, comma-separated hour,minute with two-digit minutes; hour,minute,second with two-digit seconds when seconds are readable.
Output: 12,06
